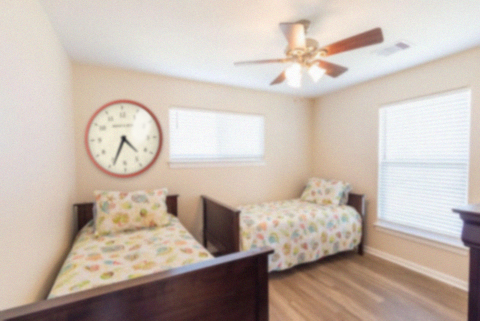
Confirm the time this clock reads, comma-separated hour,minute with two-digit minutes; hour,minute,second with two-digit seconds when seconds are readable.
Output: 4,34
